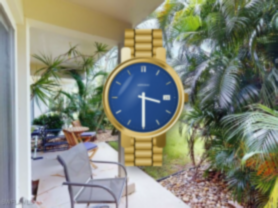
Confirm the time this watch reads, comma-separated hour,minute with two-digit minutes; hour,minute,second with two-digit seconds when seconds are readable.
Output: 3,30
